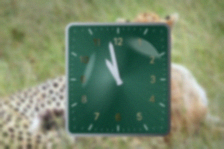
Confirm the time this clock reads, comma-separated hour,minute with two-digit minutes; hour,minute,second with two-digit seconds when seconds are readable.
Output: 10,58
